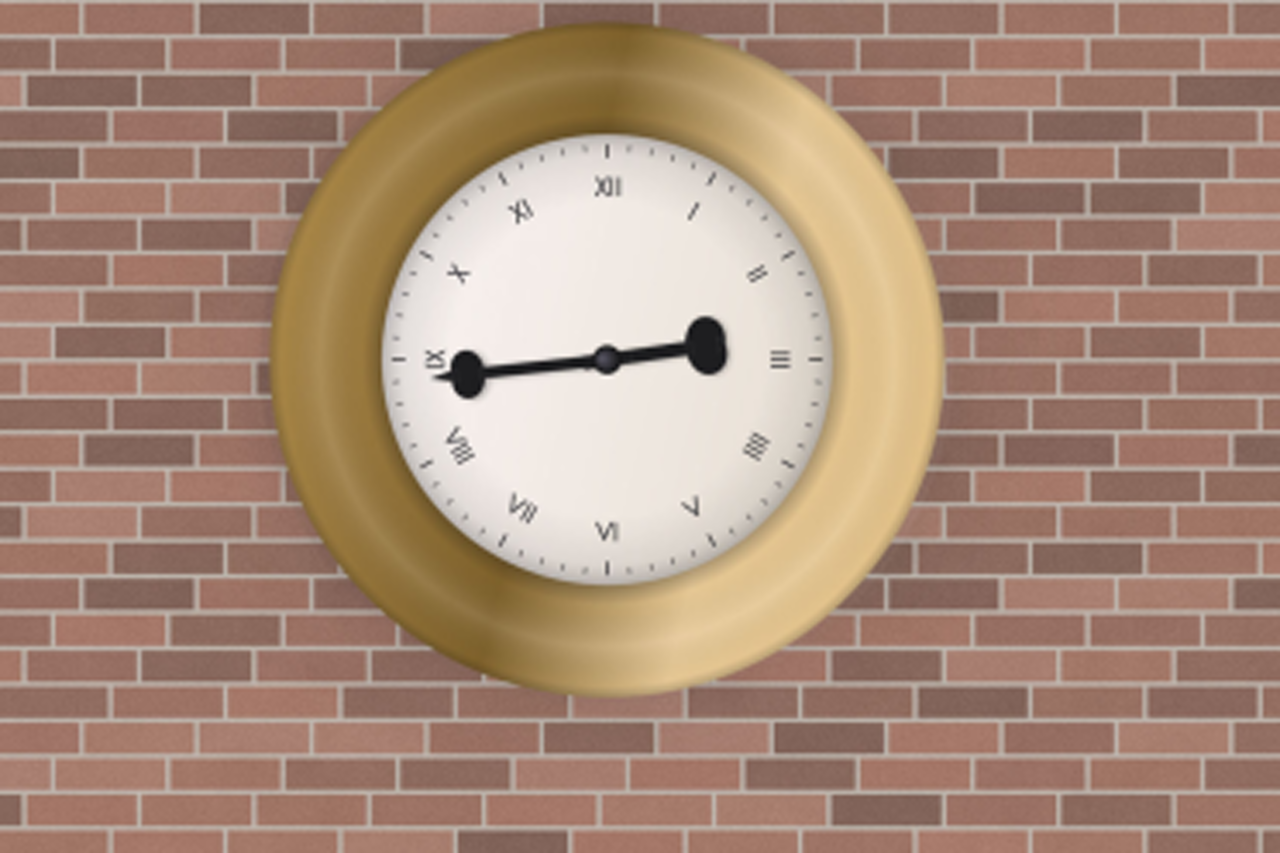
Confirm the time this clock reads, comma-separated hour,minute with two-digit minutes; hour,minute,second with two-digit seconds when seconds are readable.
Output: 2,44
